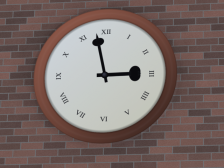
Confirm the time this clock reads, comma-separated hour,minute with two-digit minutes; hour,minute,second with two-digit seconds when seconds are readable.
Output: 2,58
